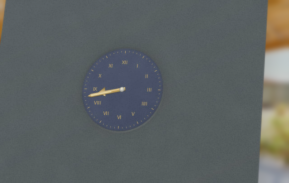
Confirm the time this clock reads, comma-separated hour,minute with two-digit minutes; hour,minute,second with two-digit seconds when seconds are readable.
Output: 8,43
